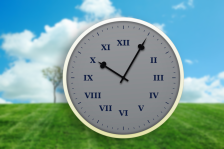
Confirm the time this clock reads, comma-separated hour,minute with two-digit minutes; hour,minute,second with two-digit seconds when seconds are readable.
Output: 10,05
